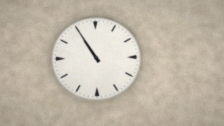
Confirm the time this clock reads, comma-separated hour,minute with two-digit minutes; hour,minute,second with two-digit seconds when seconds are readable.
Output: 10,55
